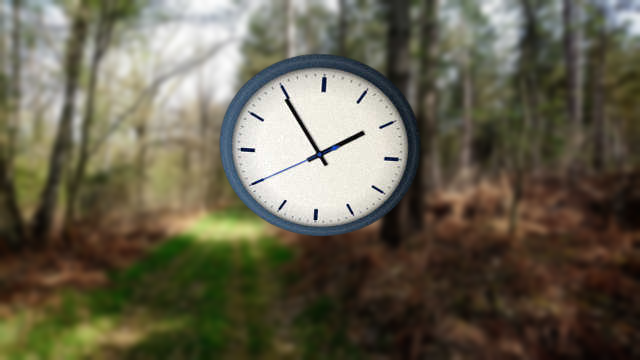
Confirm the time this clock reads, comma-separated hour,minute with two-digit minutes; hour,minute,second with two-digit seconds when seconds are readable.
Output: 1,54,40
